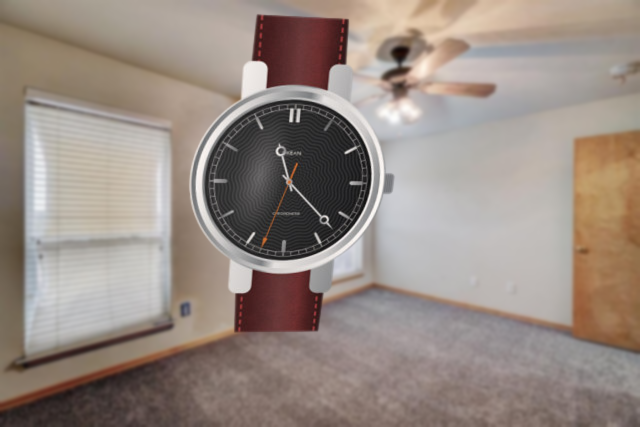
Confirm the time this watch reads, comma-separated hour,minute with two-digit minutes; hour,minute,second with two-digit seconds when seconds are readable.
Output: 11,22,33
